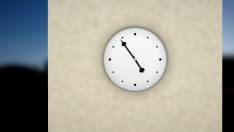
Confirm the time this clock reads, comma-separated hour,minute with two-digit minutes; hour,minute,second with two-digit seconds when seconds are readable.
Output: 4,54
